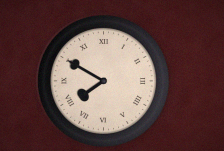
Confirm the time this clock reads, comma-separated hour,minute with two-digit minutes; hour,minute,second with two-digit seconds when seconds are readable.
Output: 7,50
